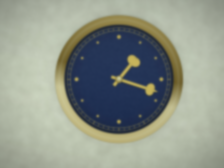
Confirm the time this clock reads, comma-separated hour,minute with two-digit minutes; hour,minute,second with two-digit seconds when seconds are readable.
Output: 1,18
